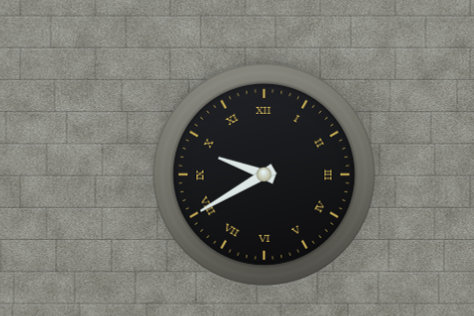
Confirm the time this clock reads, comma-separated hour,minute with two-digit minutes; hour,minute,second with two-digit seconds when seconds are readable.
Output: 9,40
